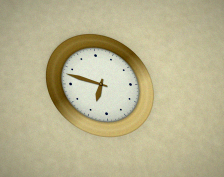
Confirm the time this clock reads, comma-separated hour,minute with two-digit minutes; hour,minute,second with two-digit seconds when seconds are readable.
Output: 6,48
